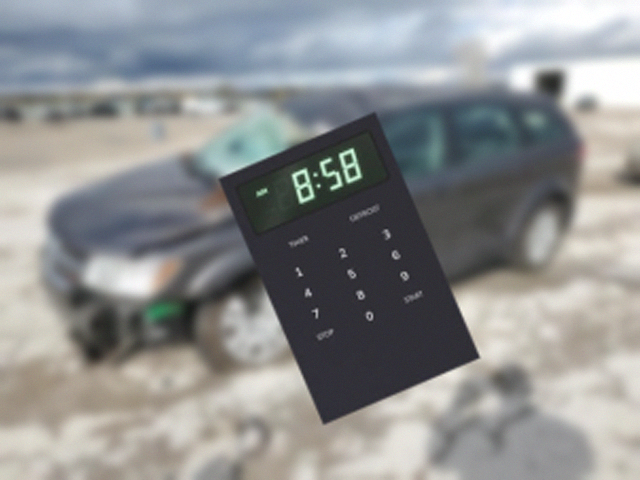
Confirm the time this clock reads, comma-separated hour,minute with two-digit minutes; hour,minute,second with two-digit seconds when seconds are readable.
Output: 8,58
